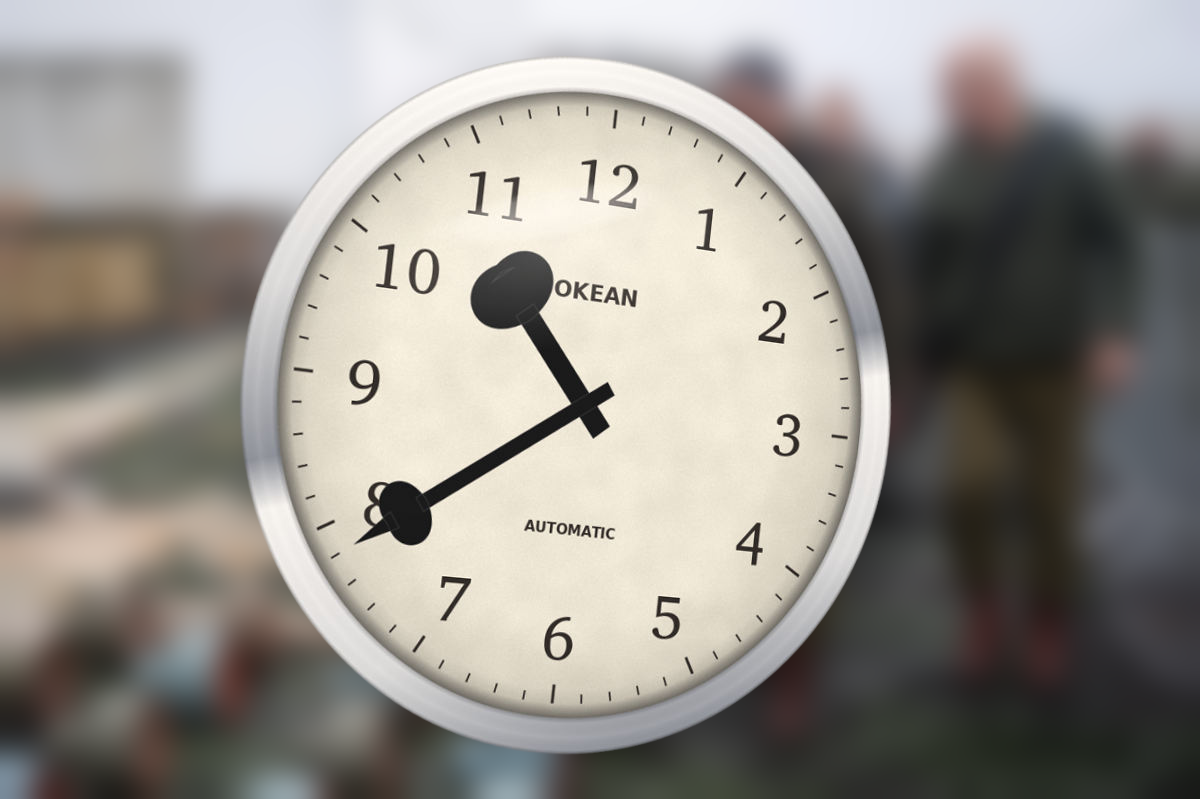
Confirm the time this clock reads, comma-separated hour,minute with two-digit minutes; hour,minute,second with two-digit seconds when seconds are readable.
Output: 10,39
